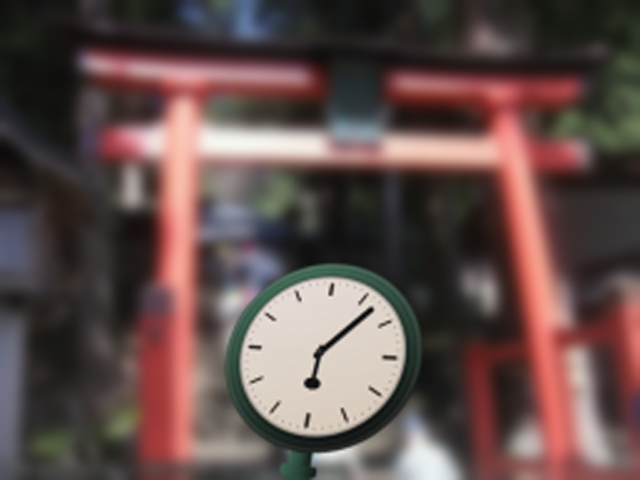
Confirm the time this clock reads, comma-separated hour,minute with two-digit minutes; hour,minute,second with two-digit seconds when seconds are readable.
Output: 6,07
